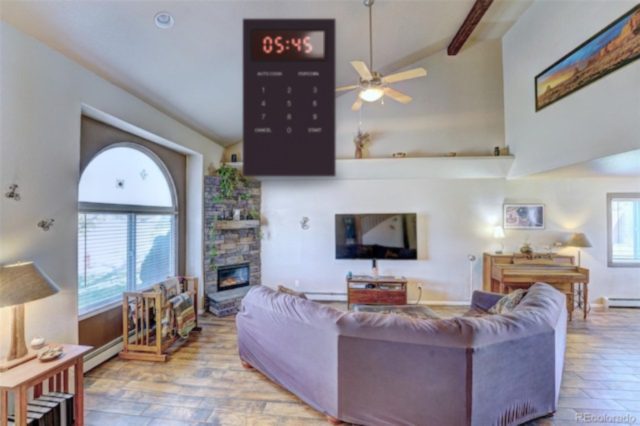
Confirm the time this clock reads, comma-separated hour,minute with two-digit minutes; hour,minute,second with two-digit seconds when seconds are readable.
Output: 5,45
